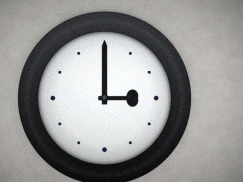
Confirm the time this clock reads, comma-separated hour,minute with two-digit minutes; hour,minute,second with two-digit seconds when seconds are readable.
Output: 3,00
